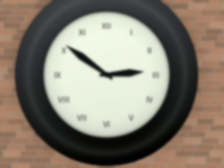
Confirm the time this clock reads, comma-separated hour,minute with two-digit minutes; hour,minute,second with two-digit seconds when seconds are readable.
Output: 2,51
